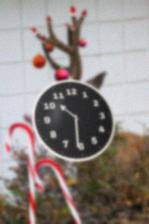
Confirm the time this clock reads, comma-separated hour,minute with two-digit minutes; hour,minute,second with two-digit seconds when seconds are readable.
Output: 10,31
